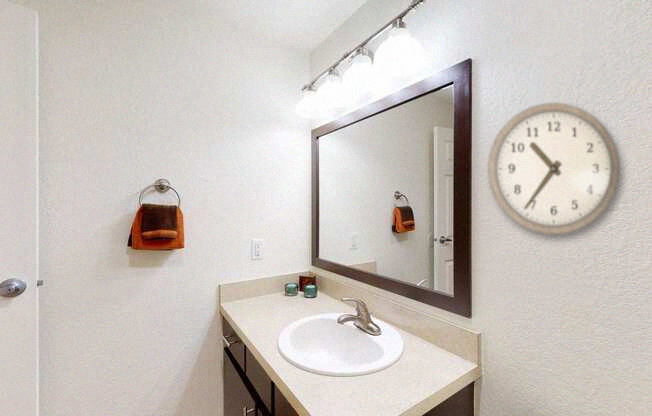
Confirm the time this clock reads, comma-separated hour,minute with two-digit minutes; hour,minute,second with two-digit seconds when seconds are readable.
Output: 10,36
